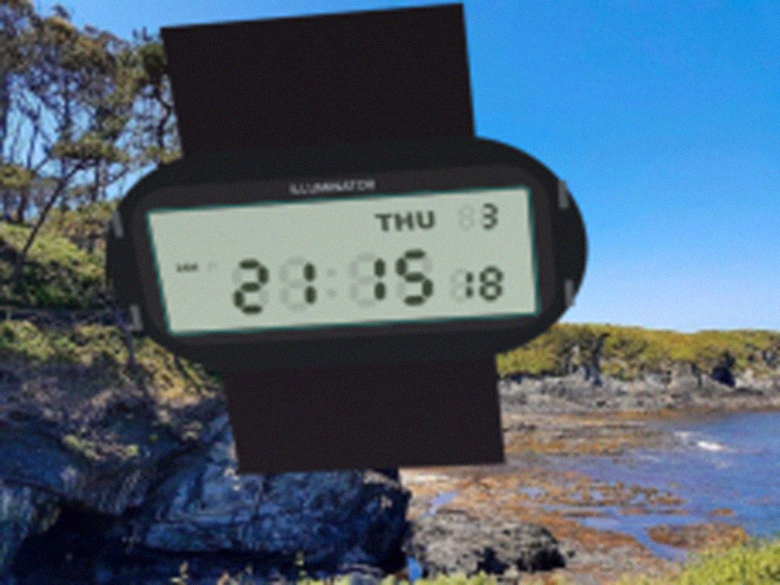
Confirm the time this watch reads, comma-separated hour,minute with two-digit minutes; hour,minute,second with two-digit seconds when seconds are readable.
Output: 21,15,18
